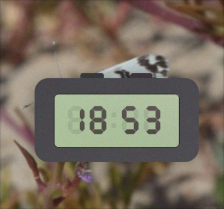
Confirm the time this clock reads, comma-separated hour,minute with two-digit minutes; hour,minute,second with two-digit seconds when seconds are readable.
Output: 18,53
